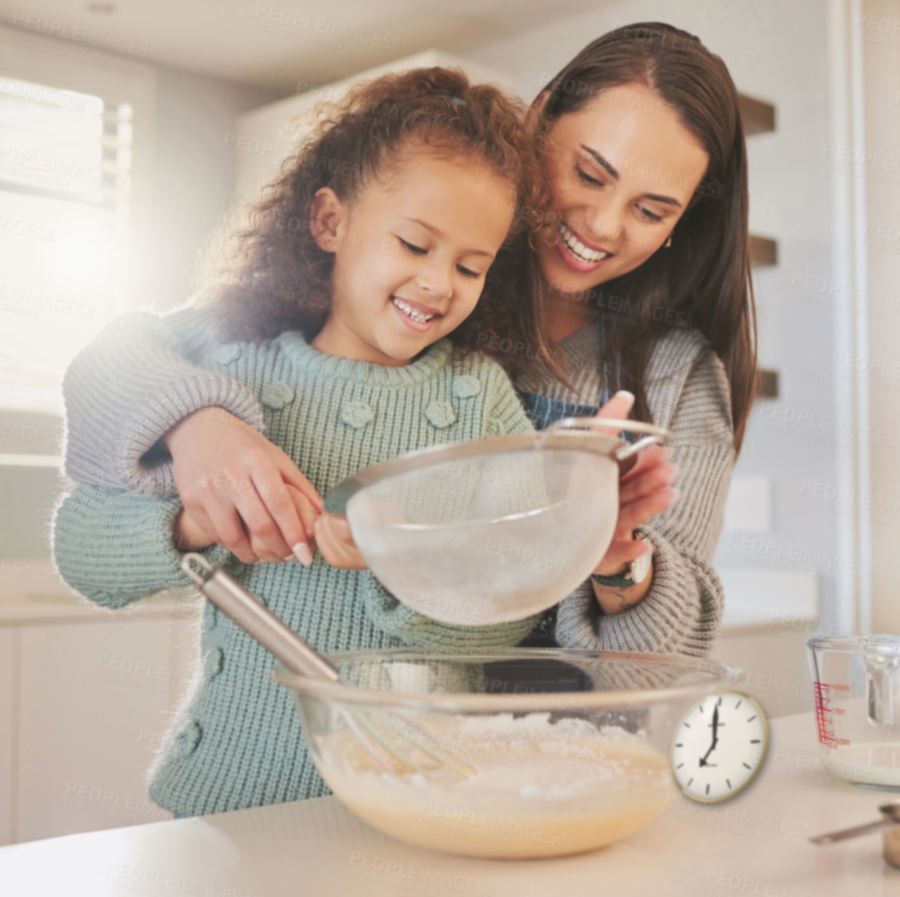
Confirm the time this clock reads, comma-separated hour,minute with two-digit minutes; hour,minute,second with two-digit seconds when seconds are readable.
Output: 6,59
